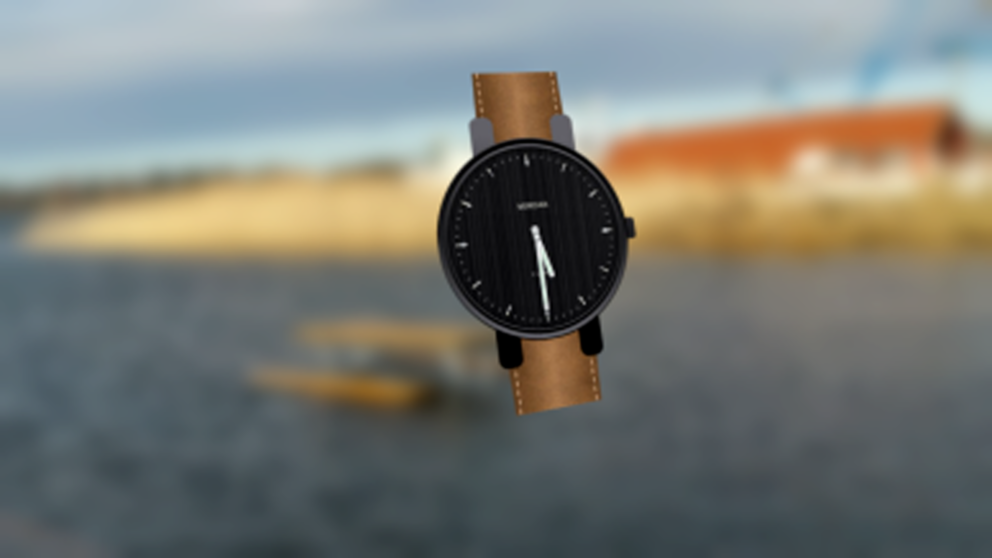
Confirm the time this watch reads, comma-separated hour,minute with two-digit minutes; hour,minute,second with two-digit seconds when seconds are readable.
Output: 5,30
